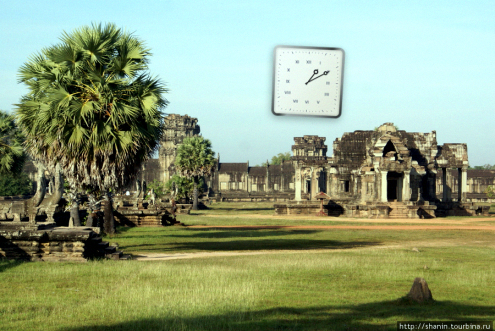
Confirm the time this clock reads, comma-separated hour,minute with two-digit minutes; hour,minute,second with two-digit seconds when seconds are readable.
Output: 1,10
